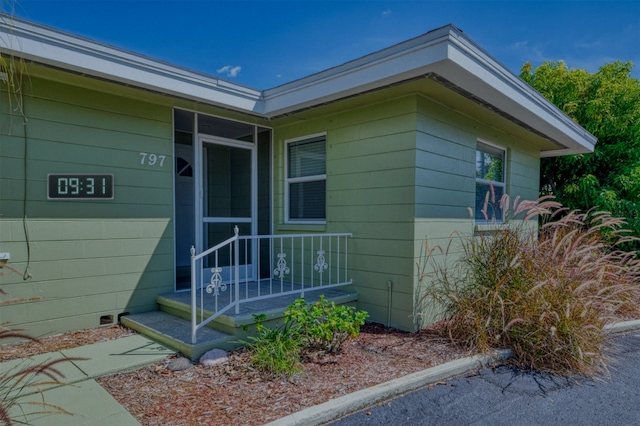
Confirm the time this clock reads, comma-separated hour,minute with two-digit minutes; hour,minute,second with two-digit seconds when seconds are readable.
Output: 9,31
